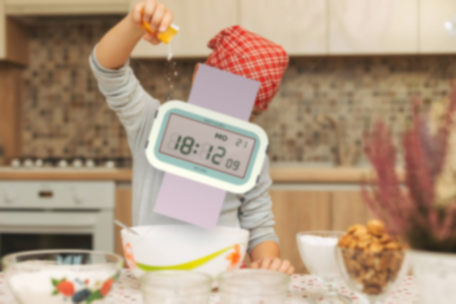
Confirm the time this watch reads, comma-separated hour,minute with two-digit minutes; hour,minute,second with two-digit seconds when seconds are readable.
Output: 18,12
